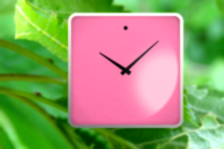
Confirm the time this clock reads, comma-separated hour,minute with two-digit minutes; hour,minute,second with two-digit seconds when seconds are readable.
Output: 10,08
